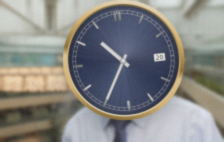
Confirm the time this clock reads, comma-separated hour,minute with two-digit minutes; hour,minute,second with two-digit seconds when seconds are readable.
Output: 10,35
